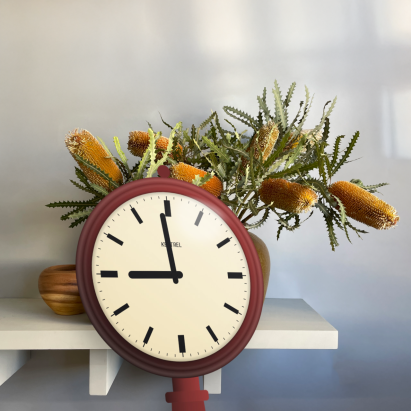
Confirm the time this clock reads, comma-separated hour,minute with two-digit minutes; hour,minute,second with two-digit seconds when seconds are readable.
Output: 8,59
